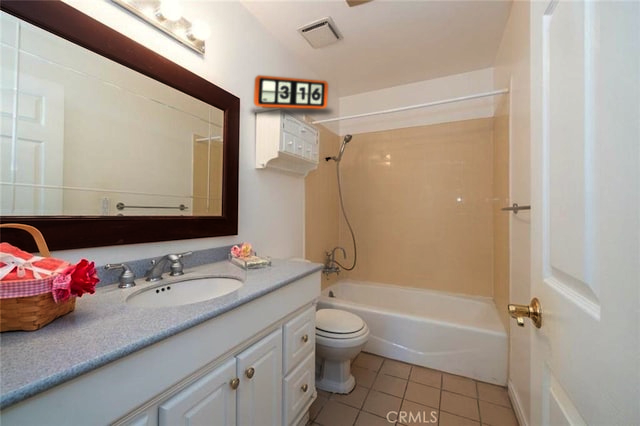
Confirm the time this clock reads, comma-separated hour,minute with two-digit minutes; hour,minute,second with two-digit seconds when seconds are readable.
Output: 3,16
